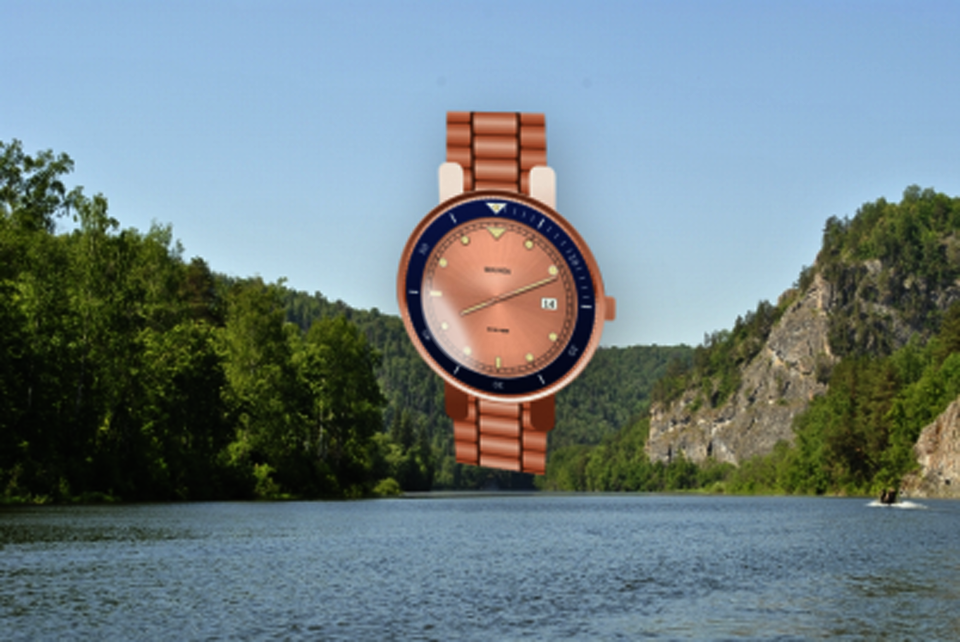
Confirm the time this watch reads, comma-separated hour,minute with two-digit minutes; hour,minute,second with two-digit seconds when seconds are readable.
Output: 8,11
